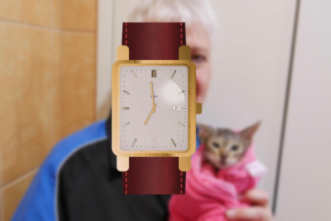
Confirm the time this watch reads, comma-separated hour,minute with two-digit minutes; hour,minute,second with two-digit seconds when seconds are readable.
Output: 6,59
